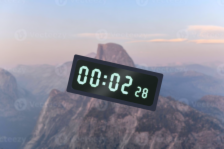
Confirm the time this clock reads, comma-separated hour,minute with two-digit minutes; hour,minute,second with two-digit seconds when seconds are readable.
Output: 0,02,28
